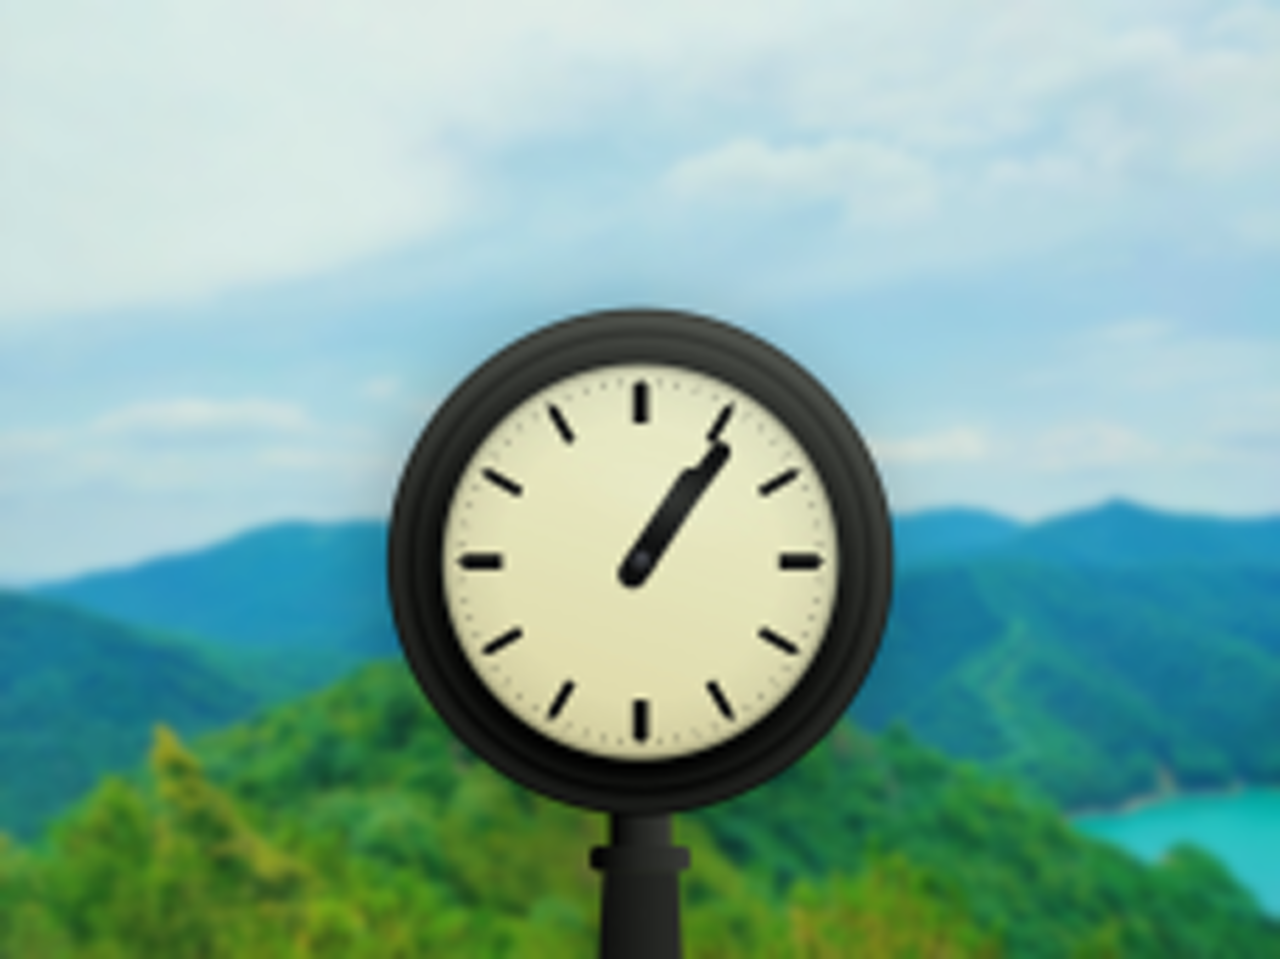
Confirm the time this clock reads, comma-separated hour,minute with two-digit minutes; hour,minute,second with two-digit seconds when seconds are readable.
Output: 1,06
